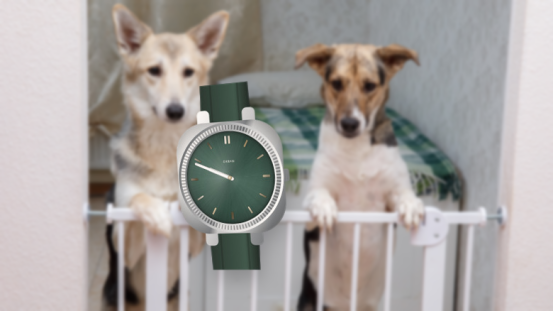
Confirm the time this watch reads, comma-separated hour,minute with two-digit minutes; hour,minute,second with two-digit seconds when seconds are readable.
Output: 9,49
